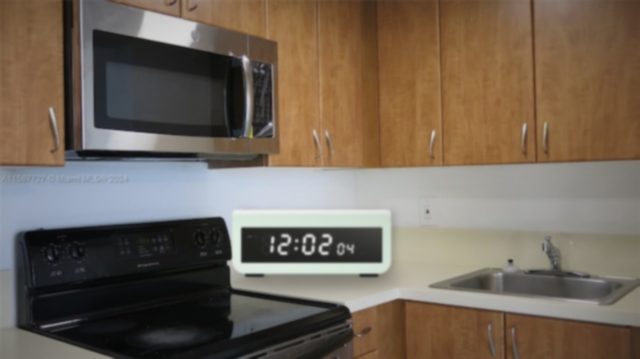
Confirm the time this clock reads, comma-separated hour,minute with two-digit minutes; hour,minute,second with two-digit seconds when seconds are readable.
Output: 12,02,04
